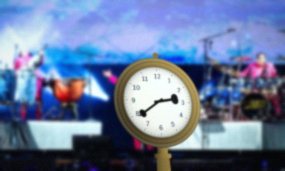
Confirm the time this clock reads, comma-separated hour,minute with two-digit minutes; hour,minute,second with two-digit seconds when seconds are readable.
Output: 2,39
